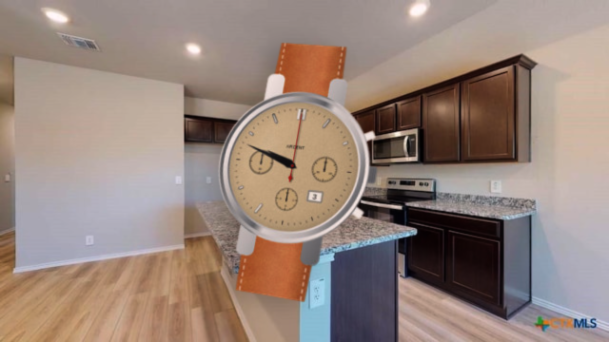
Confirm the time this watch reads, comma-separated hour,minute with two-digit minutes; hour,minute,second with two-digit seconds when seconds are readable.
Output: 9,48
